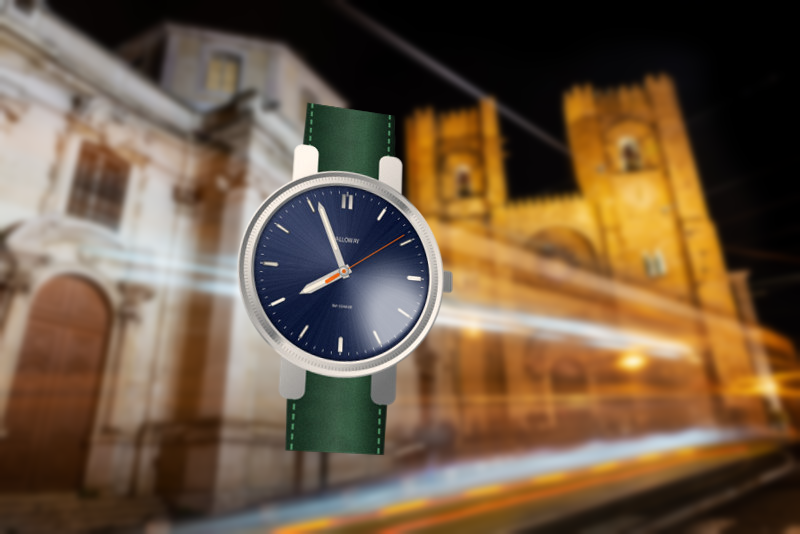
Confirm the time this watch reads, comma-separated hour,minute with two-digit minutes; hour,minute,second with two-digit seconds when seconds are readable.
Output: 7,56,09
